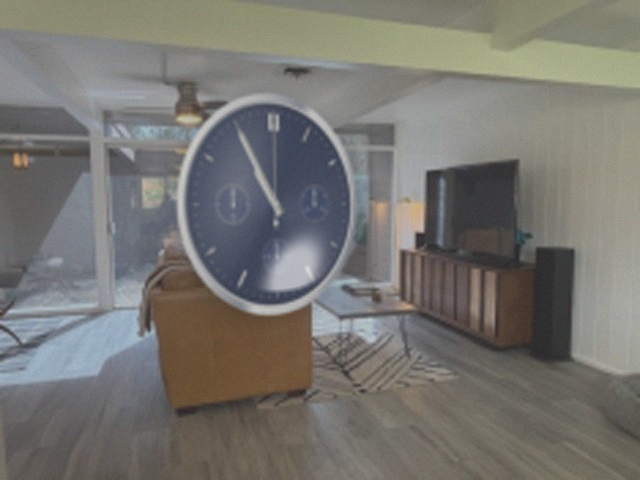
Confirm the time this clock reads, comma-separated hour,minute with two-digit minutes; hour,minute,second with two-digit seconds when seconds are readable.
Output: 10,55
